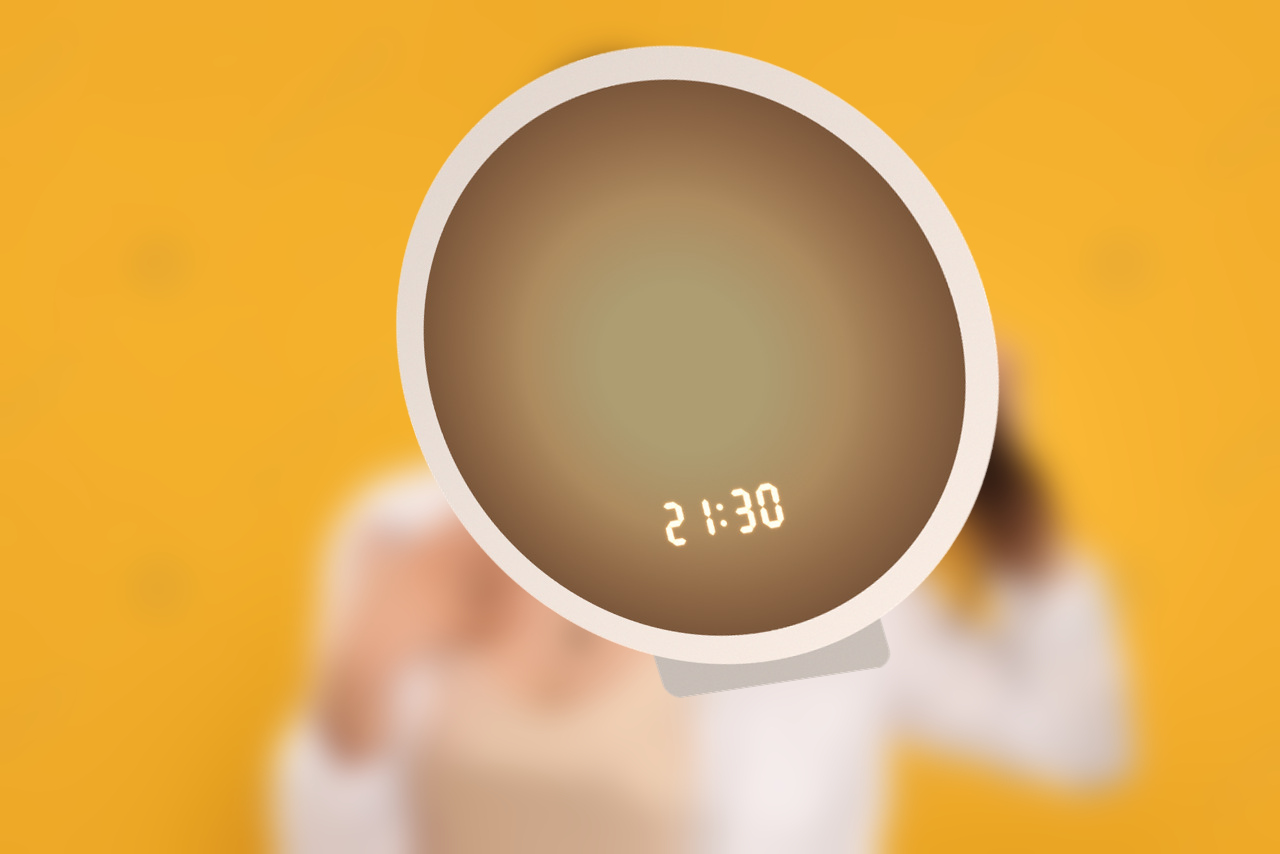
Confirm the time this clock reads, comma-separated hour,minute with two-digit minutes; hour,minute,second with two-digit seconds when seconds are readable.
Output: 21,30
